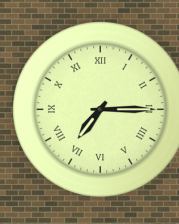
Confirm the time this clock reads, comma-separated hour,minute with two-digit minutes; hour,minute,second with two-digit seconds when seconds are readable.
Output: 7,15
